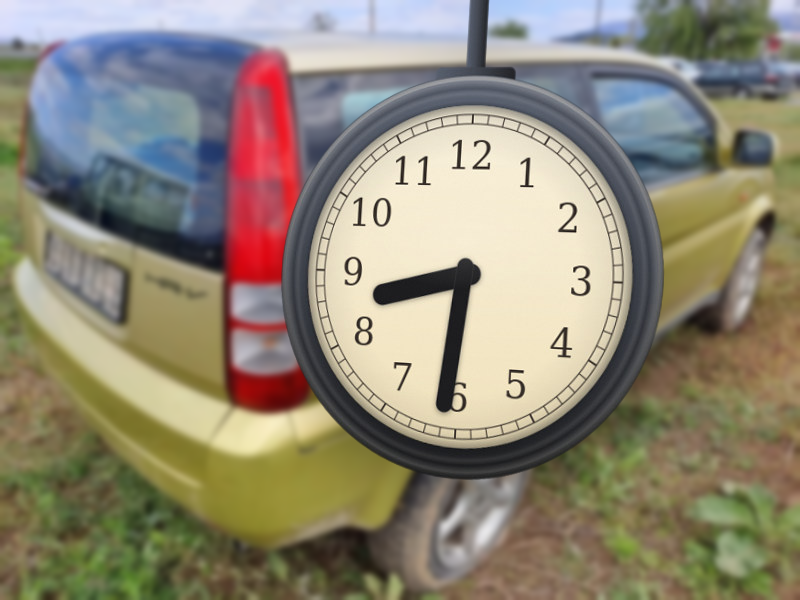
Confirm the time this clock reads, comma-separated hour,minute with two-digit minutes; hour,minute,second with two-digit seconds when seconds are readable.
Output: 8,31
